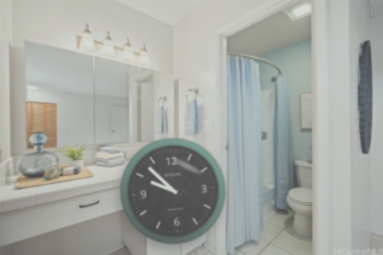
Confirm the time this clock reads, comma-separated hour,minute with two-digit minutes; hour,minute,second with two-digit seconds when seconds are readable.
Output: 9,53
